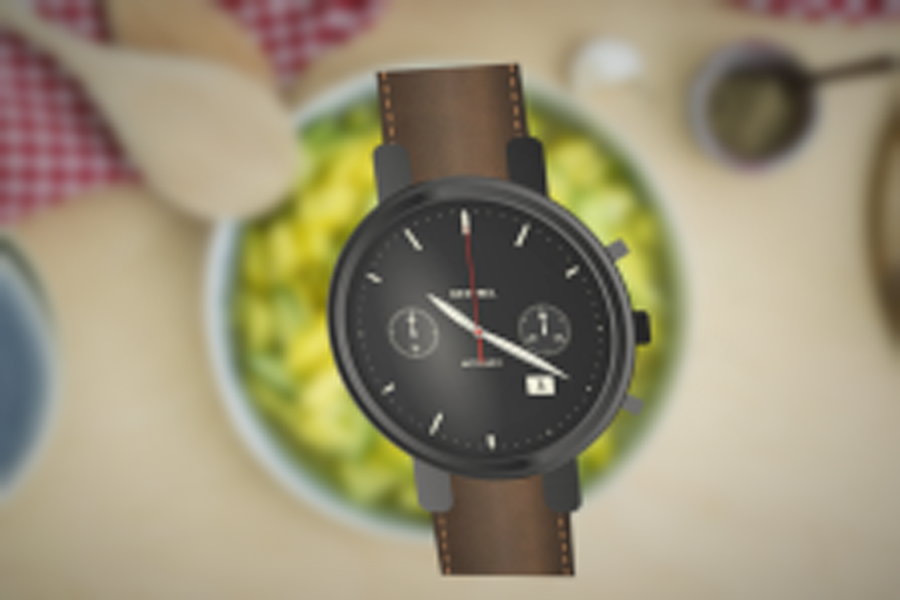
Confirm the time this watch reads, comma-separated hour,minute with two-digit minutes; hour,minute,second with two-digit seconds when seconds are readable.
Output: 10,20
